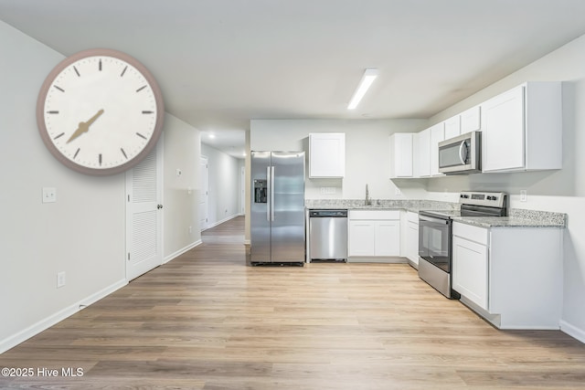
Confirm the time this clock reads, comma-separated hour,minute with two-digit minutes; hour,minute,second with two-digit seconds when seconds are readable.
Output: 7,38
